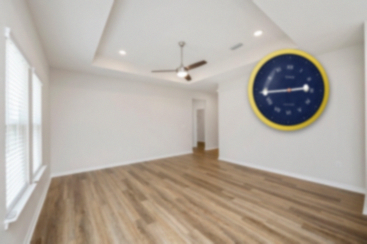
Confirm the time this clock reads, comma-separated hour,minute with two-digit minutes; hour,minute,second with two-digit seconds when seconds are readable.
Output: 2,44
